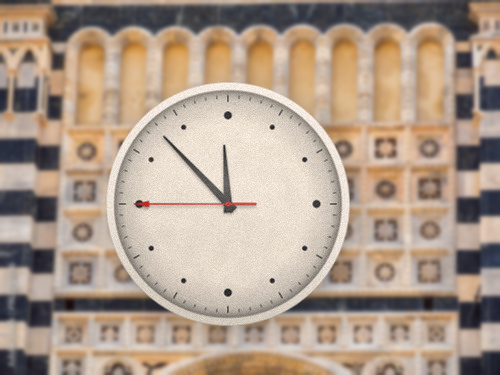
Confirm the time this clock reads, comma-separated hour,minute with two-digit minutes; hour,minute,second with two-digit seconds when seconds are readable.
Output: 11,52,45
